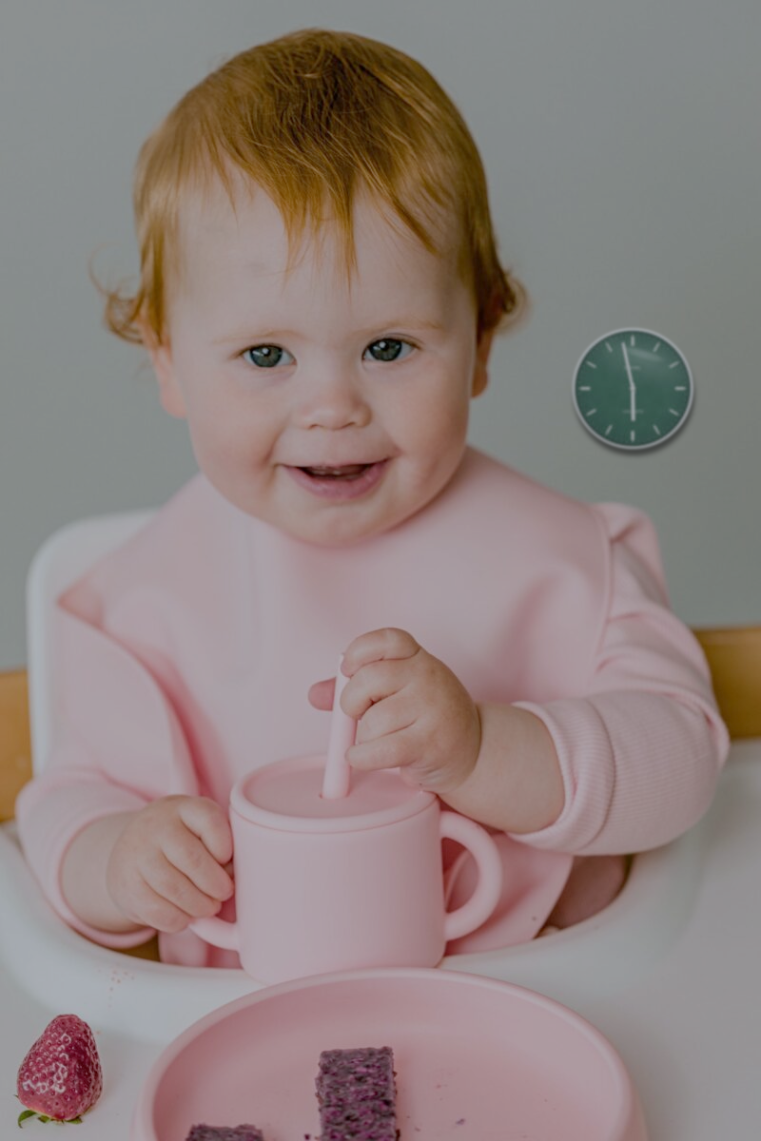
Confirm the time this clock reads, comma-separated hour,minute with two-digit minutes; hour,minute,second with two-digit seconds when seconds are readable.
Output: 5,58
